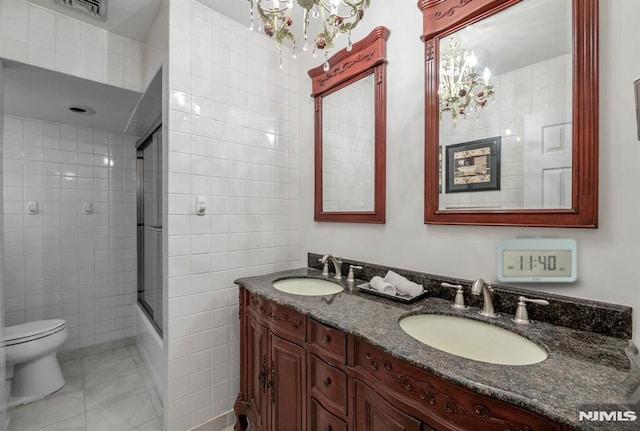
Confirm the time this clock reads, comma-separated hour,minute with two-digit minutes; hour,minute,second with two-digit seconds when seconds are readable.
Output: 11,40
